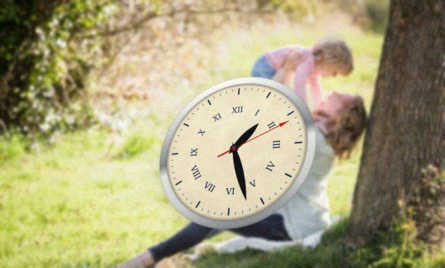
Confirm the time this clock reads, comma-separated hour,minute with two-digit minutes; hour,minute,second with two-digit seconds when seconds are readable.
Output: 1,27,11
